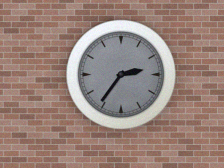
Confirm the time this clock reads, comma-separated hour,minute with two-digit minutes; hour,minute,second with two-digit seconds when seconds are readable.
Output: 2,36
